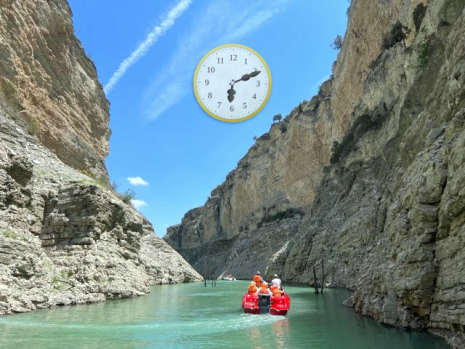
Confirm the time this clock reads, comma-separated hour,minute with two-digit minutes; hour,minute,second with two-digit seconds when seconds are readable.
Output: 6,11
